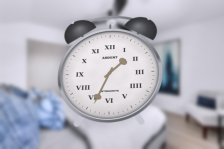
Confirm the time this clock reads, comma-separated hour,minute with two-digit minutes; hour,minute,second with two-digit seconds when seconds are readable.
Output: 1,34
